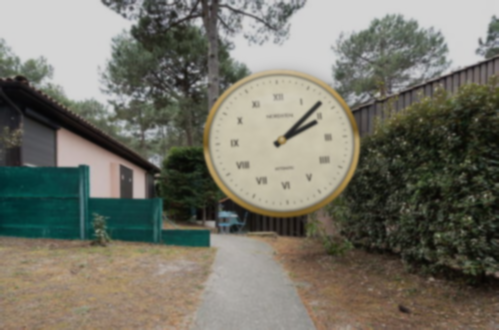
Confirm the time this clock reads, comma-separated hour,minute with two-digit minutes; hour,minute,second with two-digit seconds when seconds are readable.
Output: 2,08
